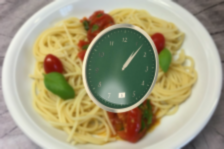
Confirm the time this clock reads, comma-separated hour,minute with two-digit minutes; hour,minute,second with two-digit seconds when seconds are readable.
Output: 1,07
